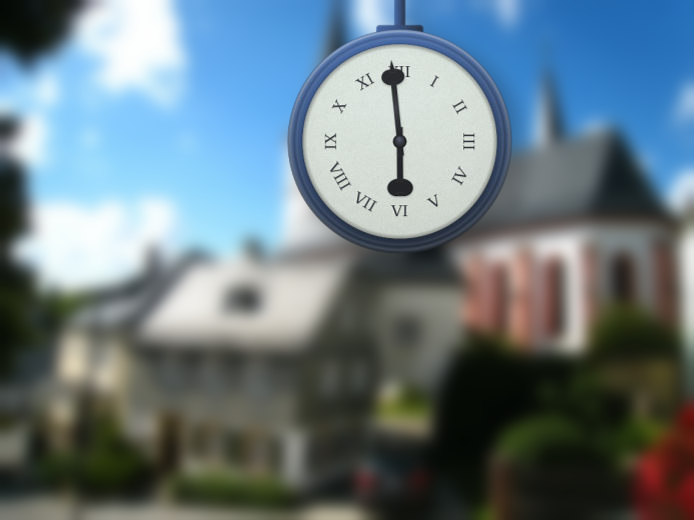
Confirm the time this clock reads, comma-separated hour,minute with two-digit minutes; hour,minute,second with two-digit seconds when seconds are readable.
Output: 5,59
